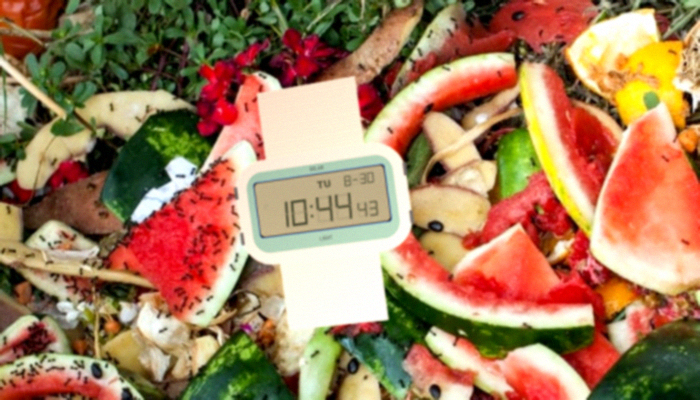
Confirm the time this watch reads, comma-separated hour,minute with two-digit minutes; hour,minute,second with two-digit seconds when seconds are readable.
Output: 10,44,43
